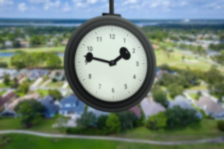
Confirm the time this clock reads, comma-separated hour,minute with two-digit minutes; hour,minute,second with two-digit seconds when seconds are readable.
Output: 1,47
